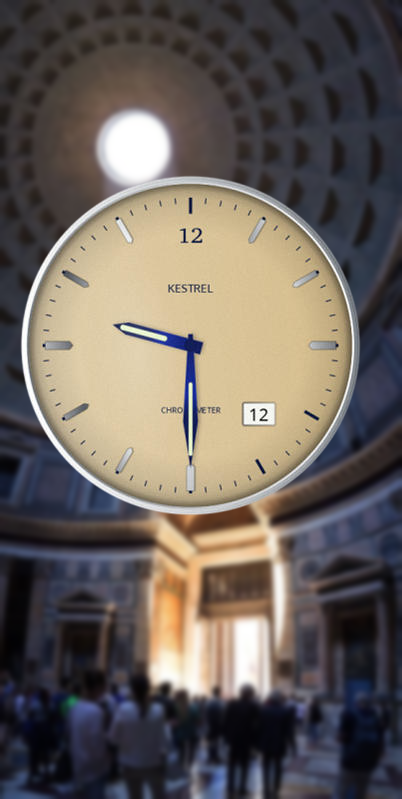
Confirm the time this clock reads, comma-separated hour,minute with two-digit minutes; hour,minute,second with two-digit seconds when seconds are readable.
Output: 9,30
